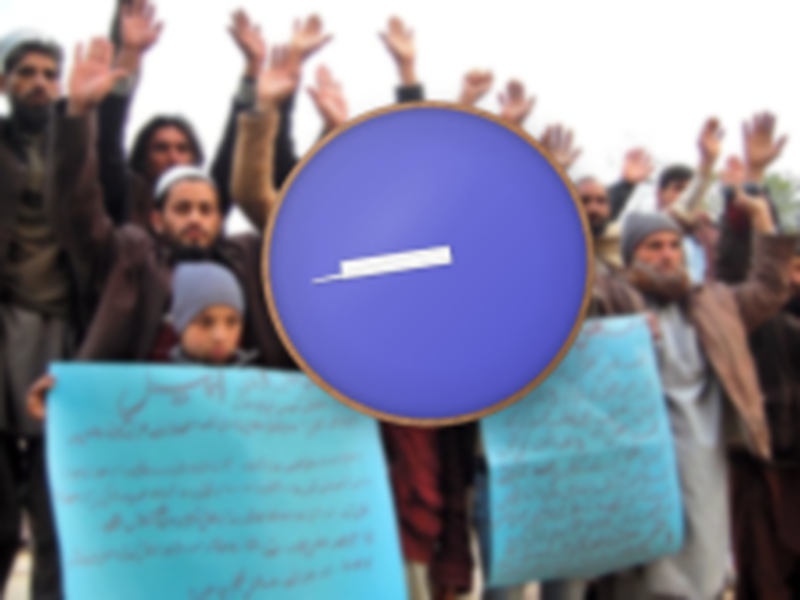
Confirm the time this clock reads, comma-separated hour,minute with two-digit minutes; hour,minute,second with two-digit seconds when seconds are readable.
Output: 8,43
